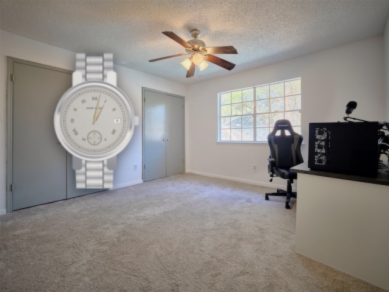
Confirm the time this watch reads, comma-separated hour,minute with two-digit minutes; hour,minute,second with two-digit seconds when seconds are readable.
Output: 1,02
